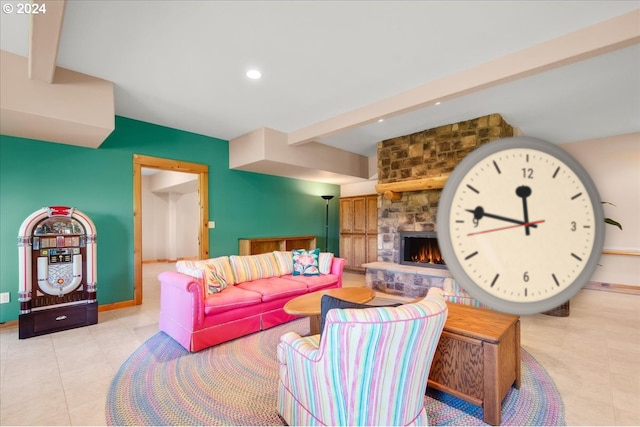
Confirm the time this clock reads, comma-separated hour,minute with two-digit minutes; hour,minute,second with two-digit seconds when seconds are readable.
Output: 11,46,43
